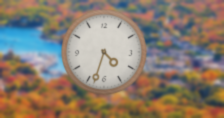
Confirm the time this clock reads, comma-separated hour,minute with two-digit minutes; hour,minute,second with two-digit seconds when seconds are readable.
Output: 4,33
